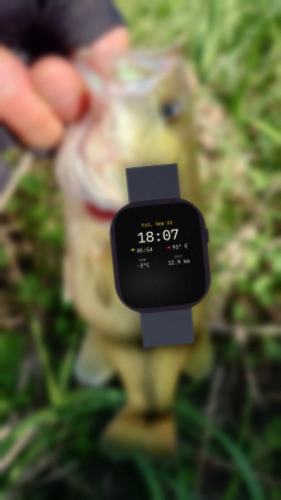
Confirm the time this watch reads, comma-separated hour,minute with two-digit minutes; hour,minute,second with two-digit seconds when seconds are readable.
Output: 18,07
